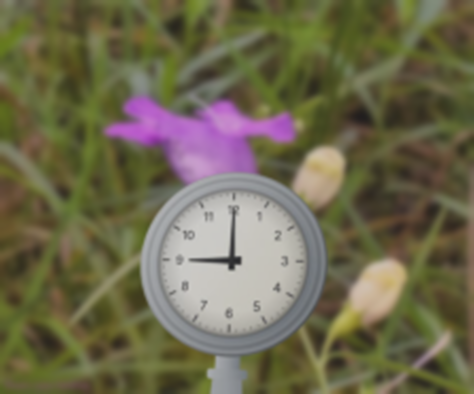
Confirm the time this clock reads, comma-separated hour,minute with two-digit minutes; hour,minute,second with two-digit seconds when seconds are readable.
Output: 9,00
